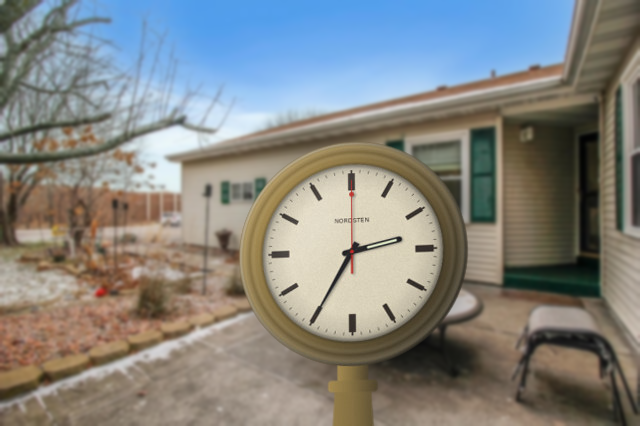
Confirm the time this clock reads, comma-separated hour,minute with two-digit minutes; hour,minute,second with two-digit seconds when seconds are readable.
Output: 2,35,00
